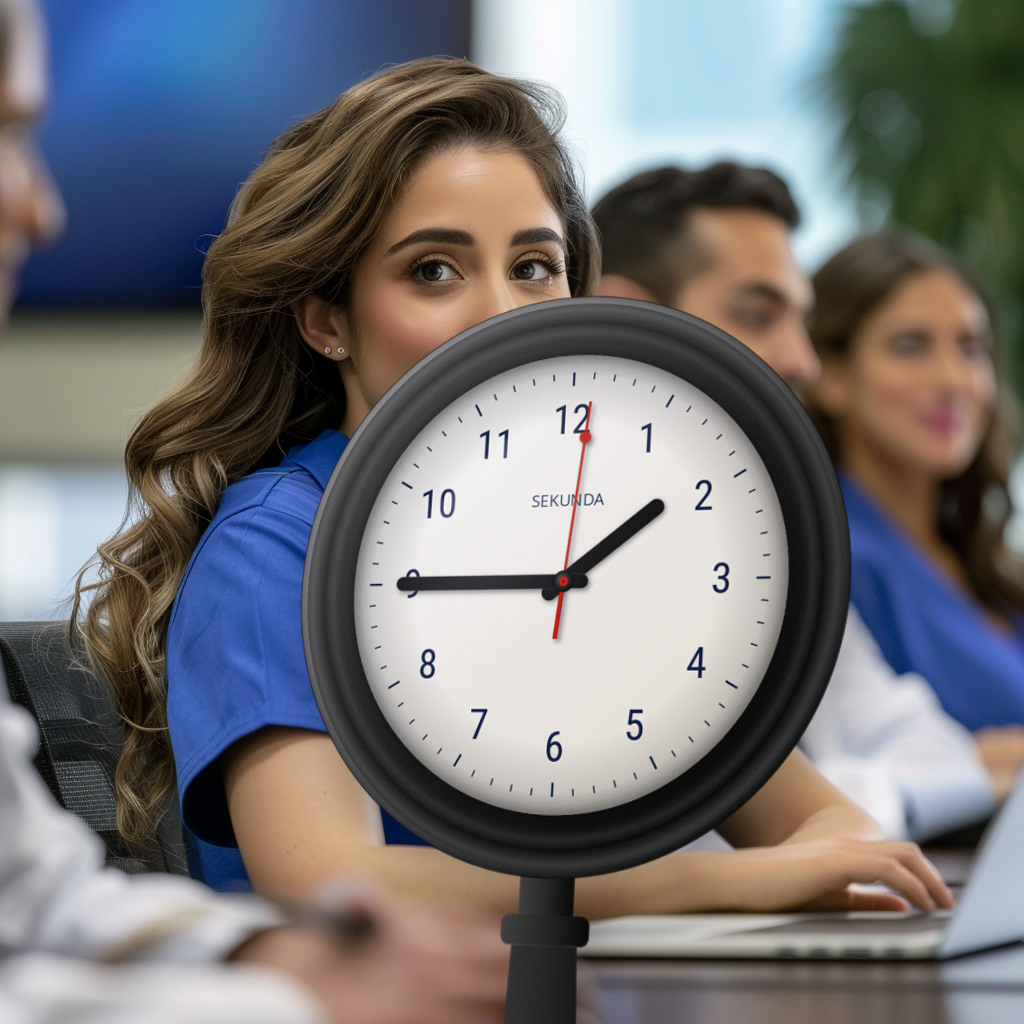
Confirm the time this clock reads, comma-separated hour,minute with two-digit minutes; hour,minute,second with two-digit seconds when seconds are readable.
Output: 1,45,01
